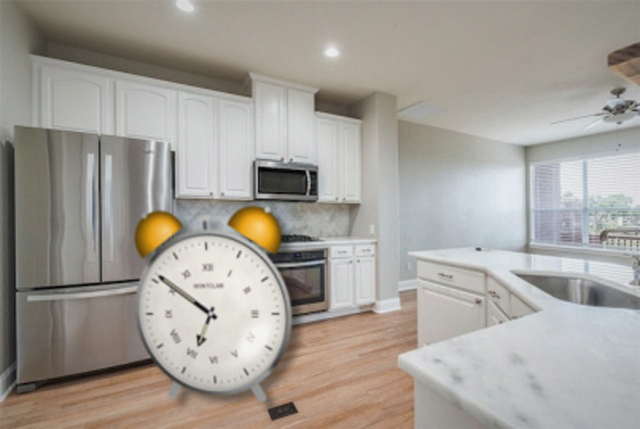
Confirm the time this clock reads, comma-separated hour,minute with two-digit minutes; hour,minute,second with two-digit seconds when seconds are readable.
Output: 6,51
